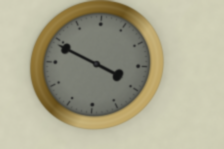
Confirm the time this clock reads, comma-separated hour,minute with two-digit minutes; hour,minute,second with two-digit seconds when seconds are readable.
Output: 3,49
